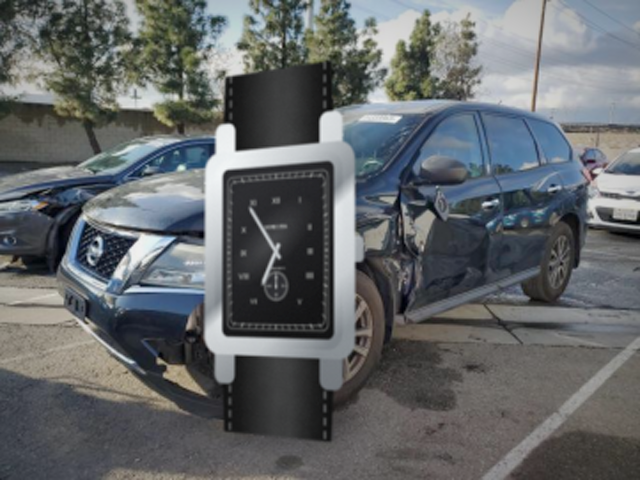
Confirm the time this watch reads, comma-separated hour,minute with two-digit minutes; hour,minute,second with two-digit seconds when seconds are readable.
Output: 6,54
